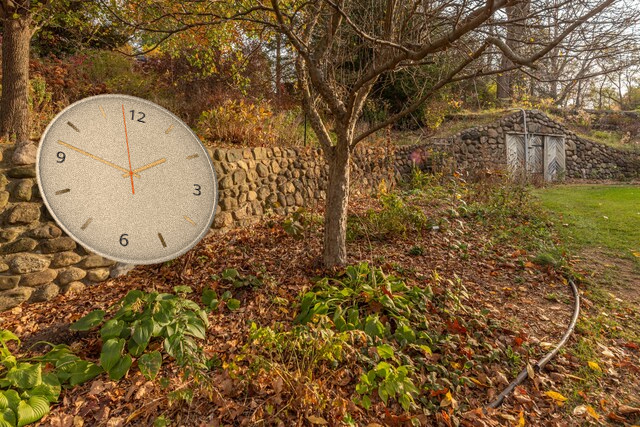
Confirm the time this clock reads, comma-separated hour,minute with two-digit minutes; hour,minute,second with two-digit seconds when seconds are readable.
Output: 1,46,58
